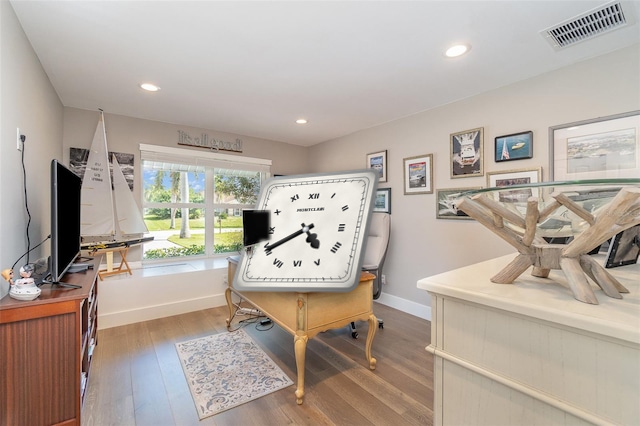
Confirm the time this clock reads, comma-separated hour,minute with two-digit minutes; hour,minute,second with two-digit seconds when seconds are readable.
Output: 4,40
